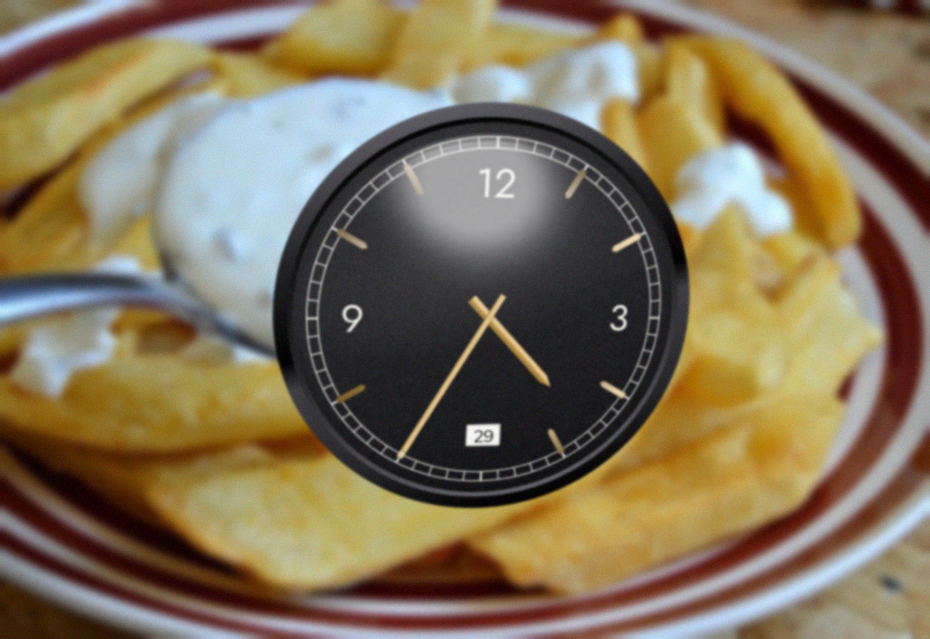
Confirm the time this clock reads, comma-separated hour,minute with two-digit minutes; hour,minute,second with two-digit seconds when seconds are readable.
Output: 4,35
